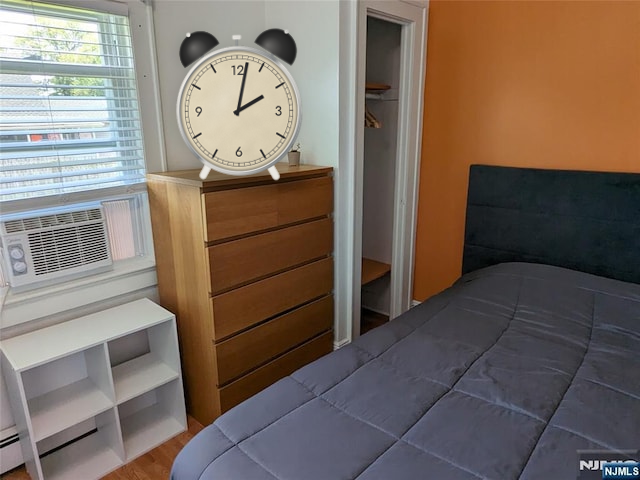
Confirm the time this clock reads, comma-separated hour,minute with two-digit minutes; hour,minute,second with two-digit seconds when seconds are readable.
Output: 2,02
